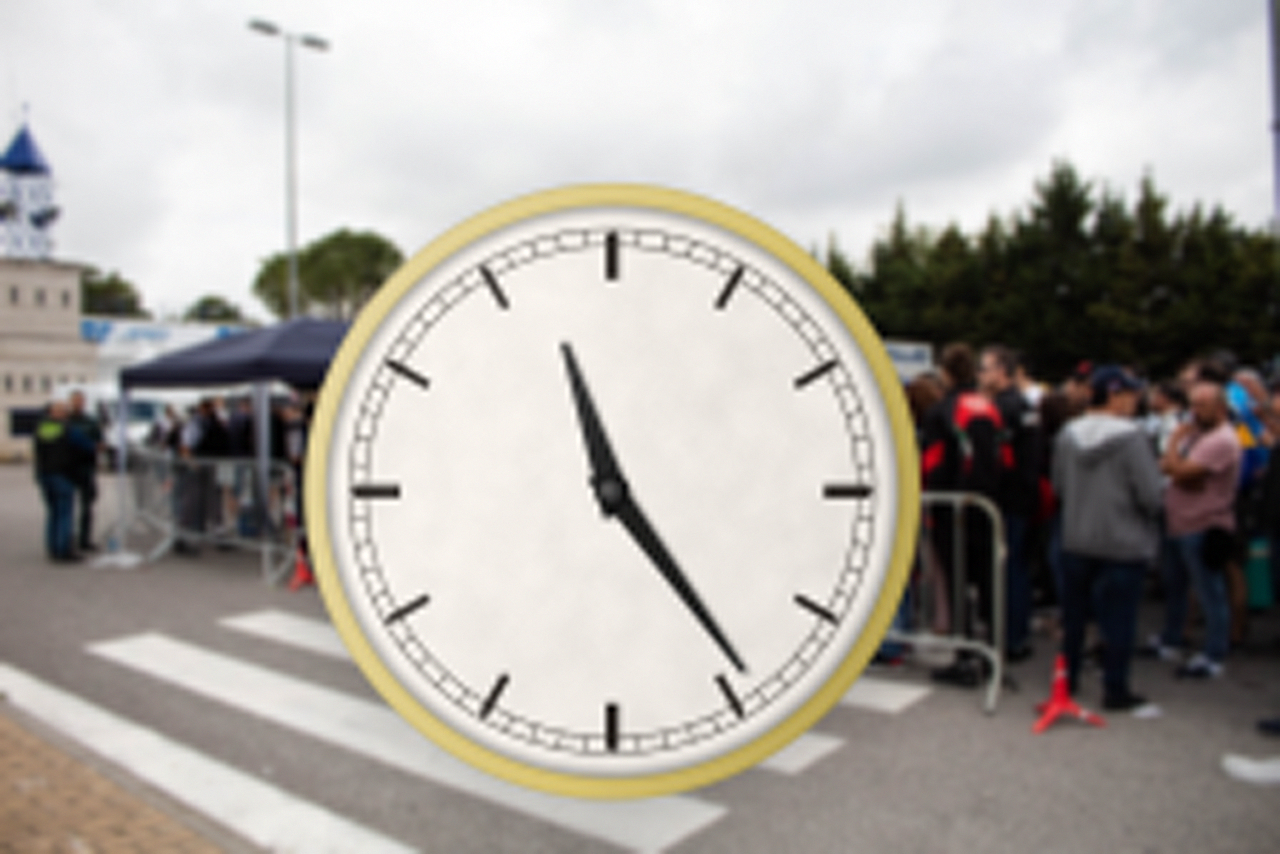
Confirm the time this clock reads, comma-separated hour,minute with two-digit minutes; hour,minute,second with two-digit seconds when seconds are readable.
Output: 11,24
